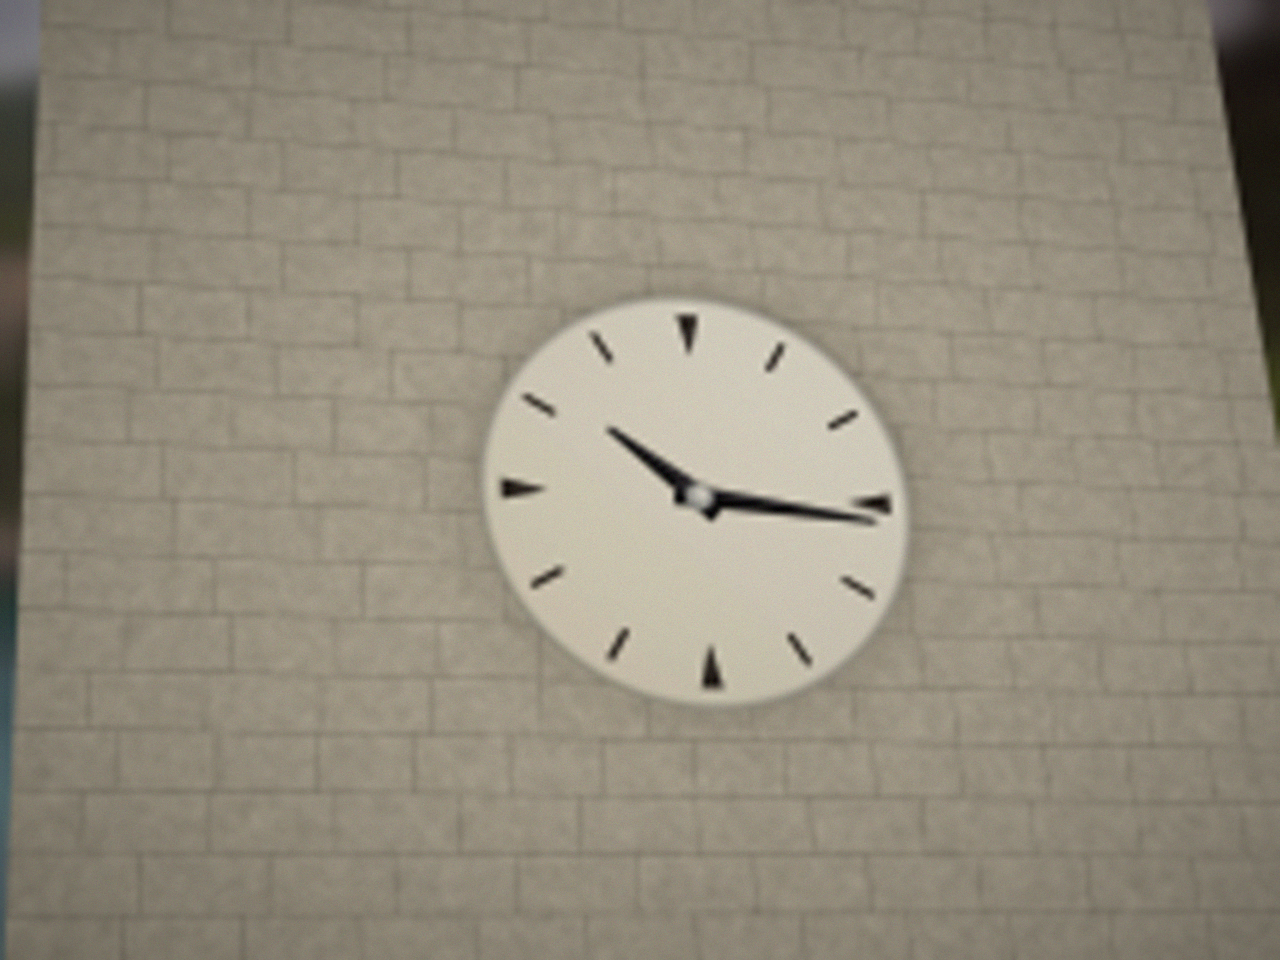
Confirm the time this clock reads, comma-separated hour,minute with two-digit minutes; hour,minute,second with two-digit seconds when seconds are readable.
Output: 10,16
